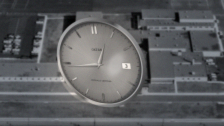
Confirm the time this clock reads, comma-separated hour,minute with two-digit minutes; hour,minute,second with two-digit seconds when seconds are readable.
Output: 12,44
